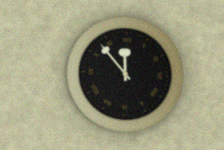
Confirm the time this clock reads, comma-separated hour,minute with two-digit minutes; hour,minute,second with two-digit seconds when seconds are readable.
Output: 11,53
